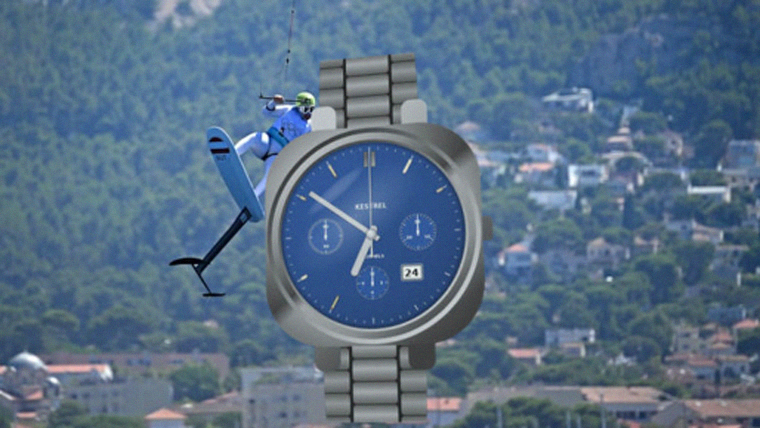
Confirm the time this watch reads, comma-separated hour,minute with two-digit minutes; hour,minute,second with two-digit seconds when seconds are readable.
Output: 6,51
